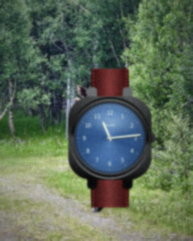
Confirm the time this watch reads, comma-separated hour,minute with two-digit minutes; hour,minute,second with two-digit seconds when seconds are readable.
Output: 11,14
